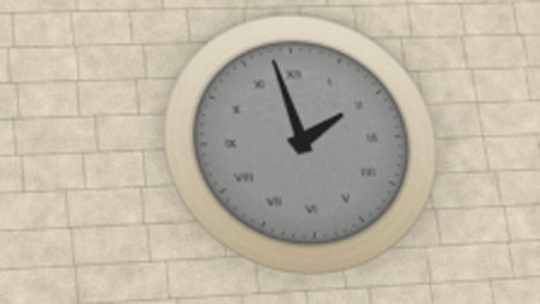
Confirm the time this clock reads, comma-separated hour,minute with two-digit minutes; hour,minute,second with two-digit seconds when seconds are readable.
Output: 1,58
